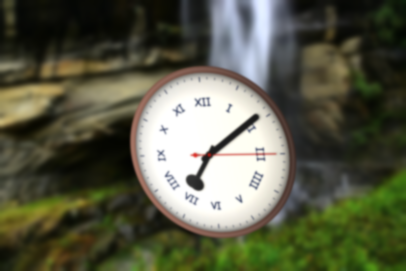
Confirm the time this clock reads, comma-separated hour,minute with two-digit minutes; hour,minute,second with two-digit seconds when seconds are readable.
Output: 7,09,15
